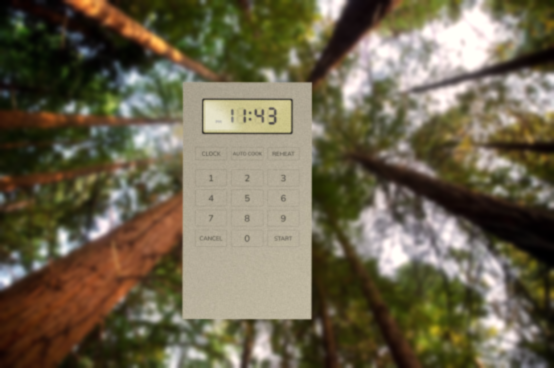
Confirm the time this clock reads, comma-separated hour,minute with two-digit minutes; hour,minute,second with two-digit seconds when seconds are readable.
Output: 11,43
